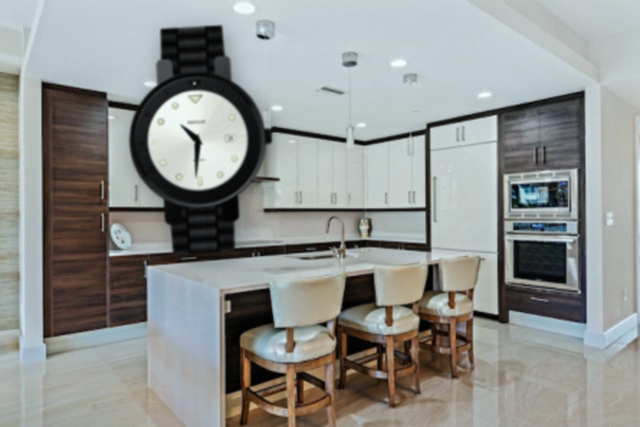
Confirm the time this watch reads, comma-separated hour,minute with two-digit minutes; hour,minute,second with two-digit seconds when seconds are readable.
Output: 10,31
